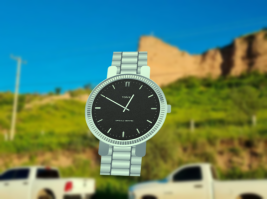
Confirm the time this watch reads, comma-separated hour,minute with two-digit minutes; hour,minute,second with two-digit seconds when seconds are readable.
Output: 12,50
